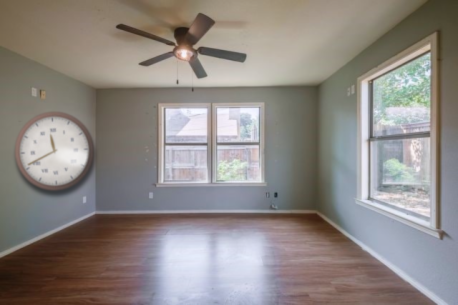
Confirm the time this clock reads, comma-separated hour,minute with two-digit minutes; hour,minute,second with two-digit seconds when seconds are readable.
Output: 11,41
